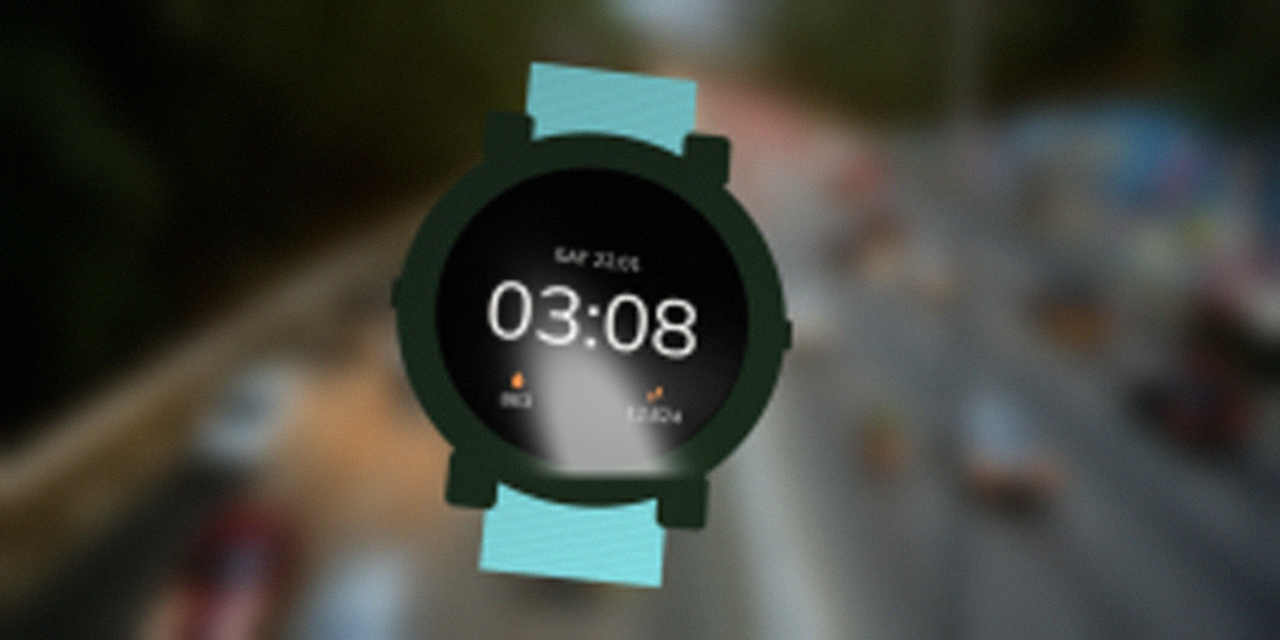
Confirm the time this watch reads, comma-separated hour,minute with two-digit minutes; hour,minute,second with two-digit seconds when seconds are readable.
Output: 3,08
